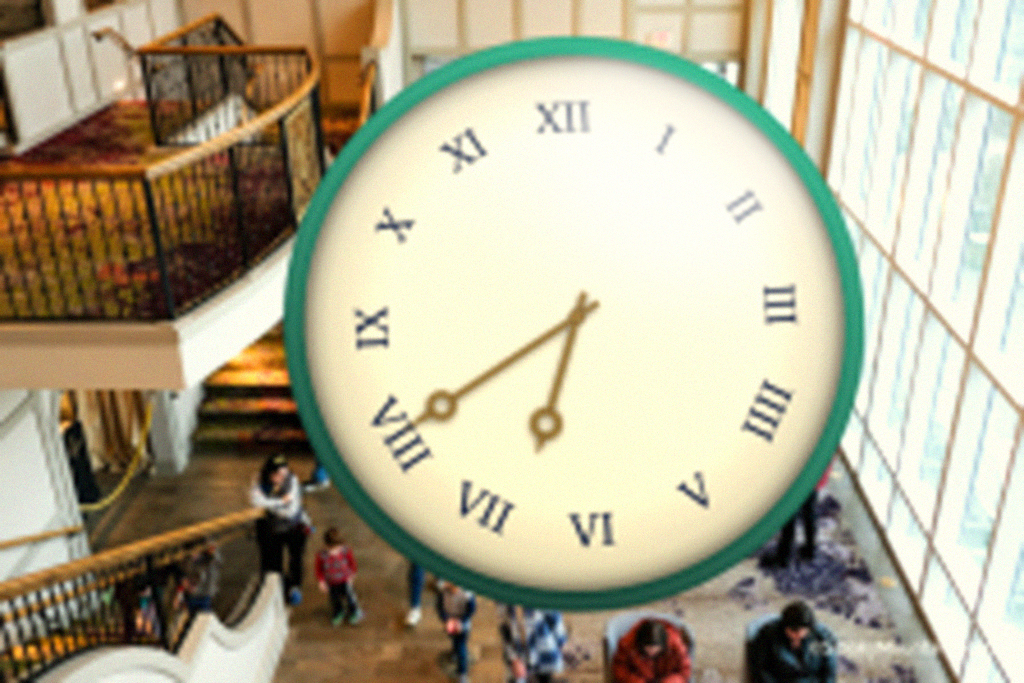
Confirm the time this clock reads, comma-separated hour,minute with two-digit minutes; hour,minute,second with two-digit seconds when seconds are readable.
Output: 6,40
